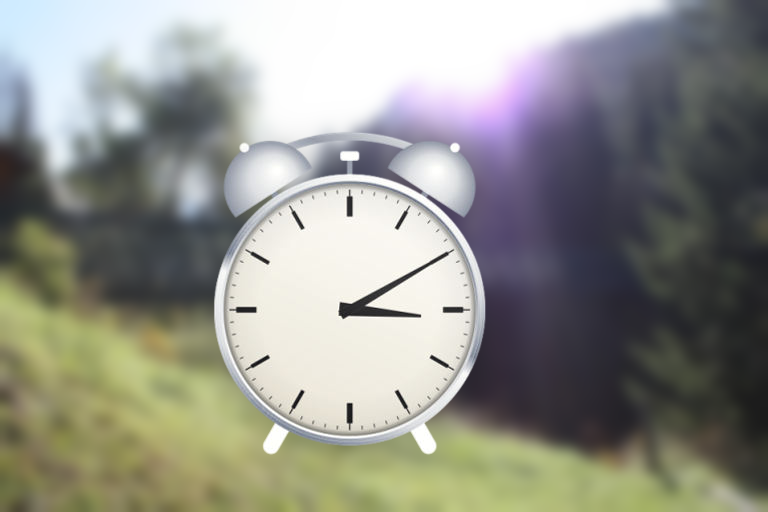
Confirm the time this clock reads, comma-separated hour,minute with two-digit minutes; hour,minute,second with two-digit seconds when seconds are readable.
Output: 3,10
